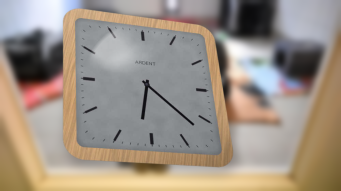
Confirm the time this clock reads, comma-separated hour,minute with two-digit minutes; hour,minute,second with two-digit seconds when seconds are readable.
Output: 6,22
